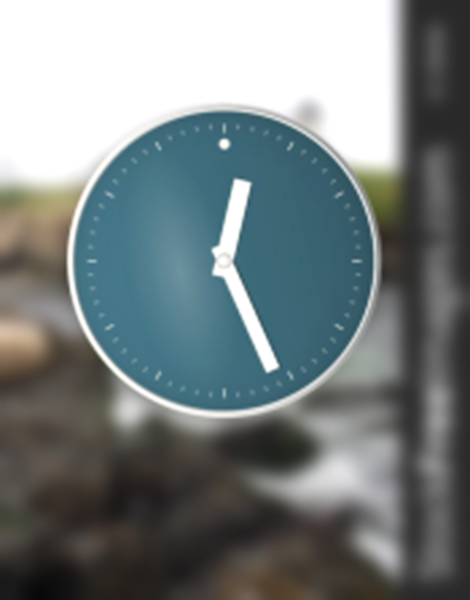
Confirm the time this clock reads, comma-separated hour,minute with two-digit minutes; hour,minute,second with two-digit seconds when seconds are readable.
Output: 12,26
